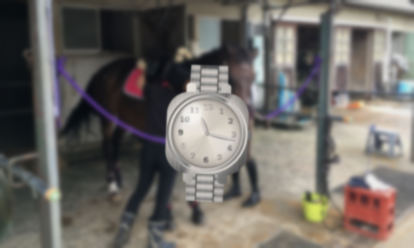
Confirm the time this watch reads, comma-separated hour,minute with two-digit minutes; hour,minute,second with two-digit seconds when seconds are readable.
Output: 11,17
